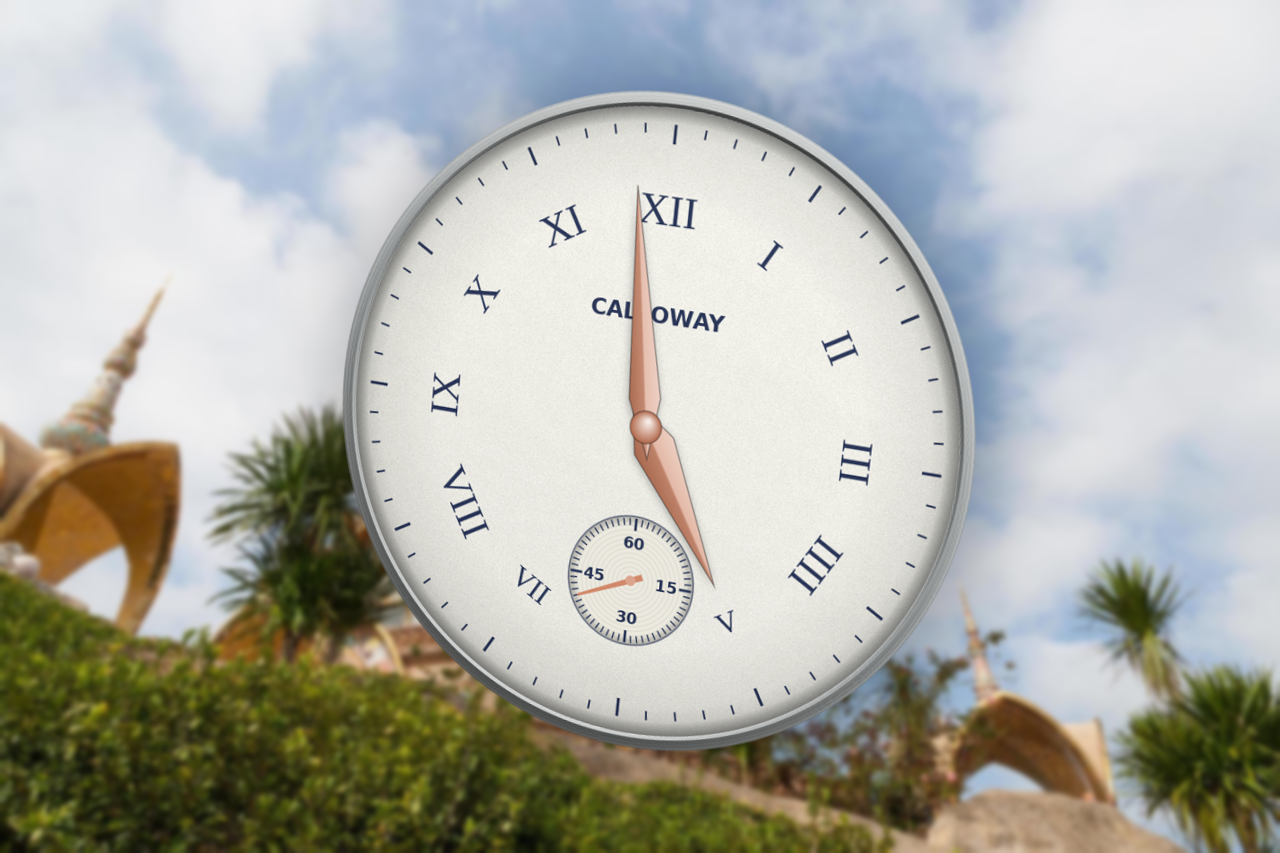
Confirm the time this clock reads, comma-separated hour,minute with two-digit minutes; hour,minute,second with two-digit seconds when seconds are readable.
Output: 4,58,41
